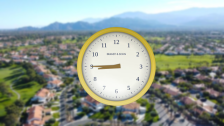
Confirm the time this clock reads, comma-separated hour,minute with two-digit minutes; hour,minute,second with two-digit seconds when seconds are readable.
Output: 8,45
